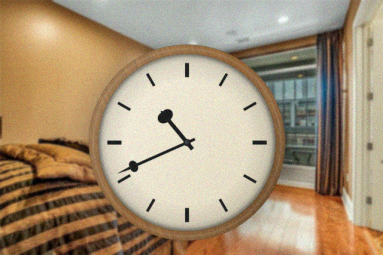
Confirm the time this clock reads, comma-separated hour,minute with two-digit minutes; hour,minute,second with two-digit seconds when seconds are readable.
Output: 10,41
